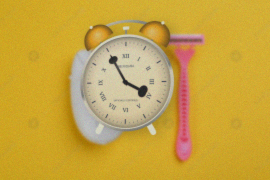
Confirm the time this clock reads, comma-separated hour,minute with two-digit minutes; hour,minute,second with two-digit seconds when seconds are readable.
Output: 3,55
